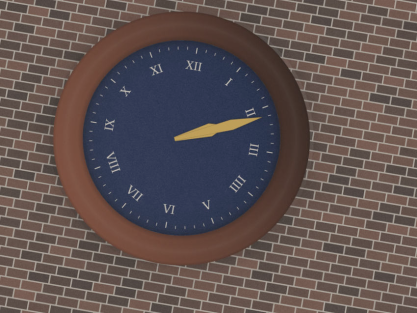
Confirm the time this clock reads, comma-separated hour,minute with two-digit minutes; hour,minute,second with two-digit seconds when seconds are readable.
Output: 2,11
